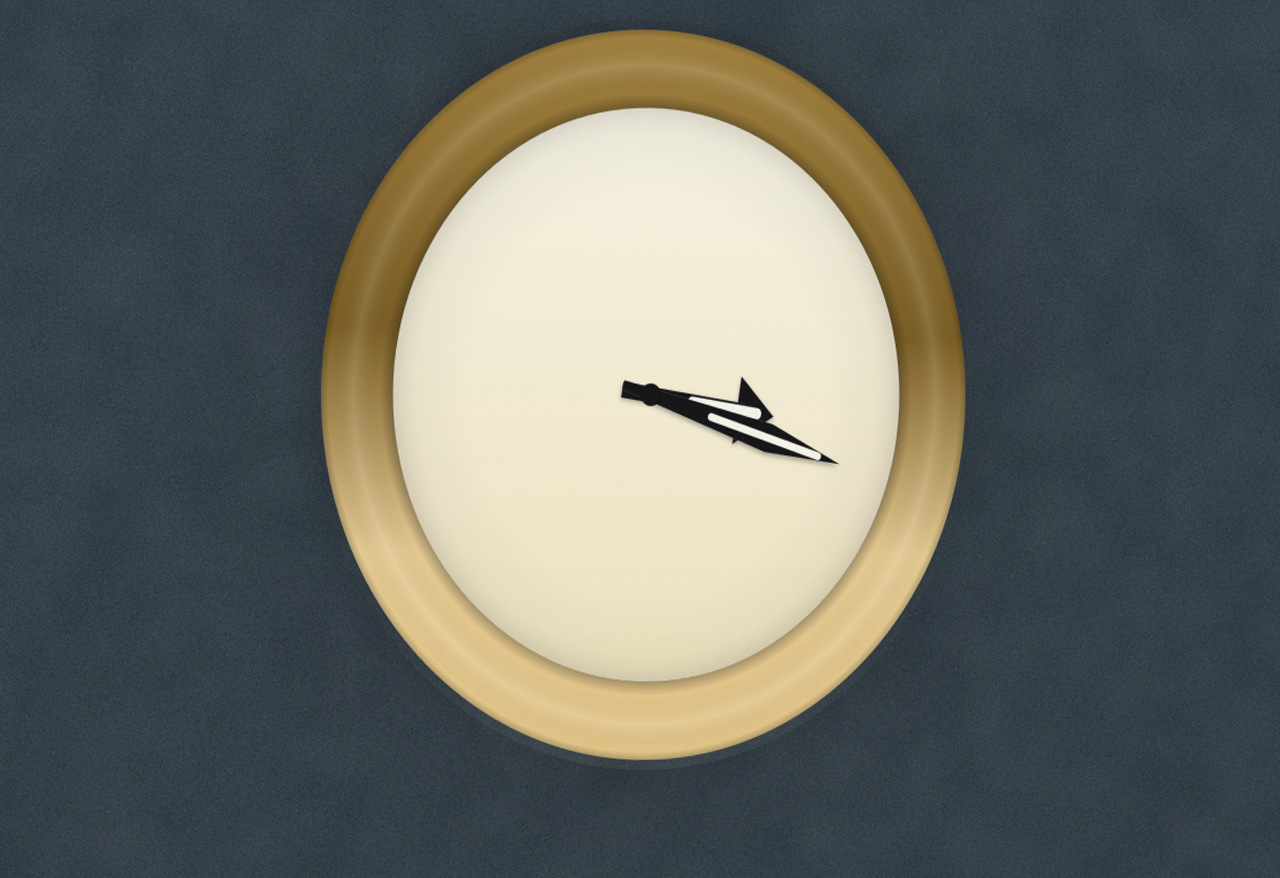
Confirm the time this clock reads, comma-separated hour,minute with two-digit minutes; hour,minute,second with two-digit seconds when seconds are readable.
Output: 3,18
